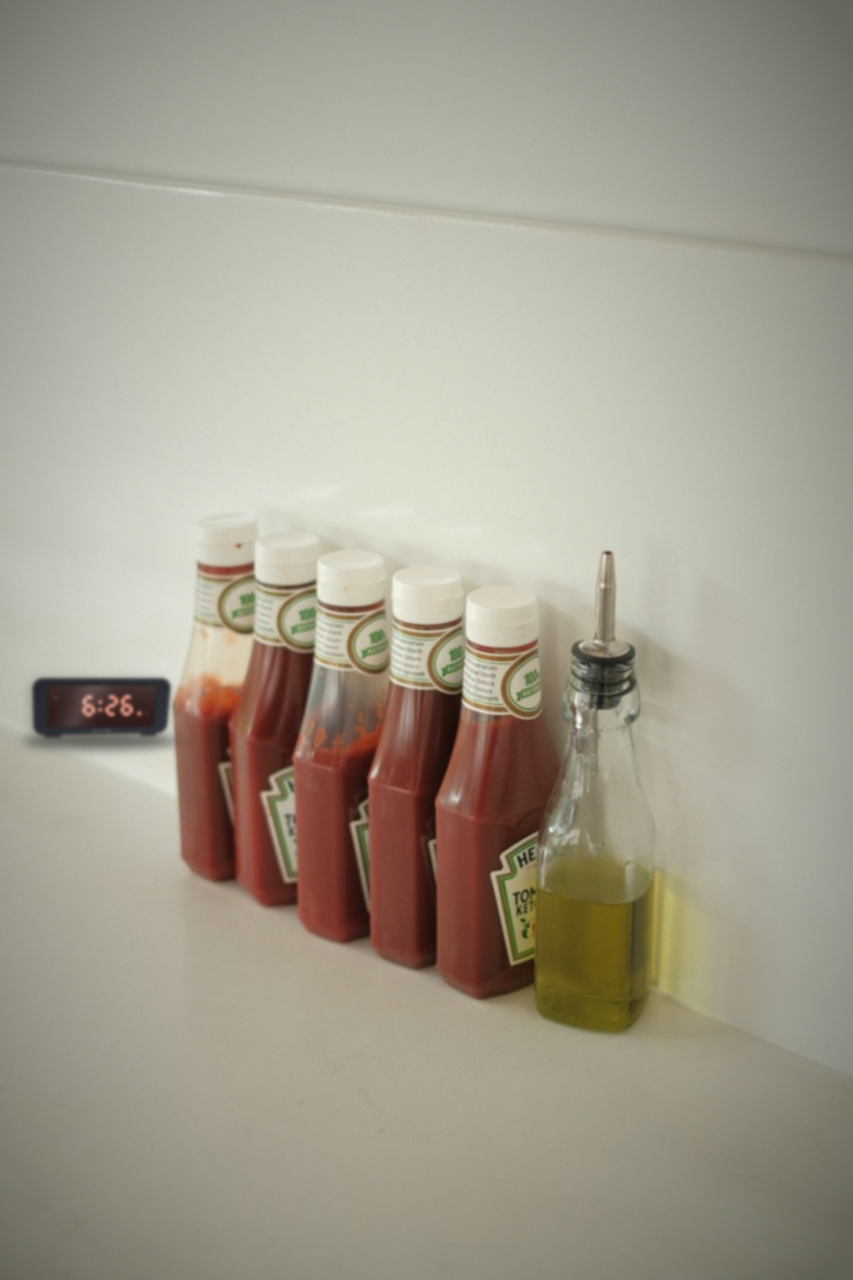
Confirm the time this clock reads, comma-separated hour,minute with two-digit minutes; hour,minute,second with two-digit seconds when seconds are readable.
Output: 6,26
